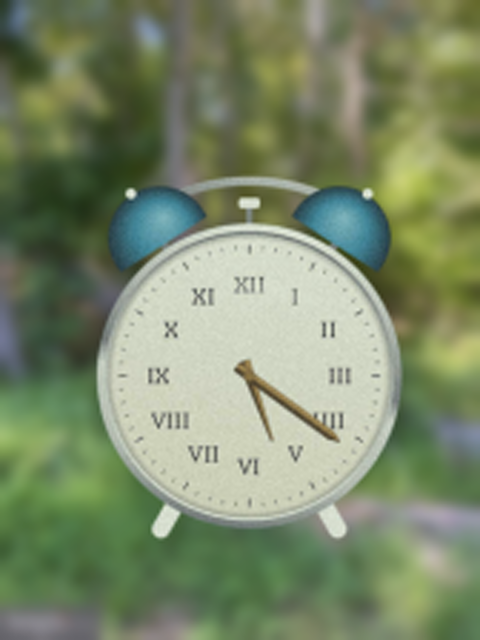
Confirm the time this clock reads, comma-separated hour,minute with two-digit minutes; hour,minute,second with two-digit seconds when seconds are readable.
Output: 5,21
